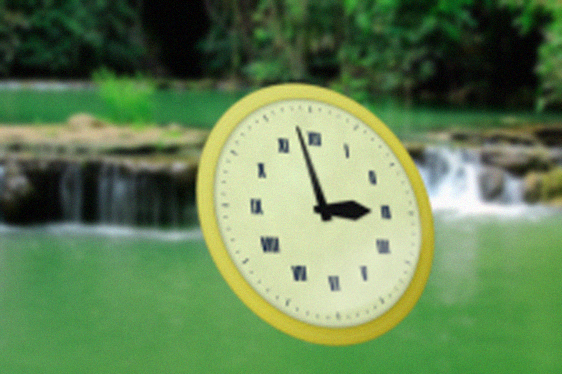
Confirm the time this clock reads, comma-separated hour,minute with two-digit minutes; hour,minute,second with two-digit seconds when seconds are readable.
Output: 2,58
